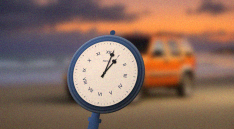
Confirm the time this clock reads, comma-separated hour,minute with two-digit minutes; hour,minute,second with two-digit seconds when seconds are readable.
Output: 1,02
